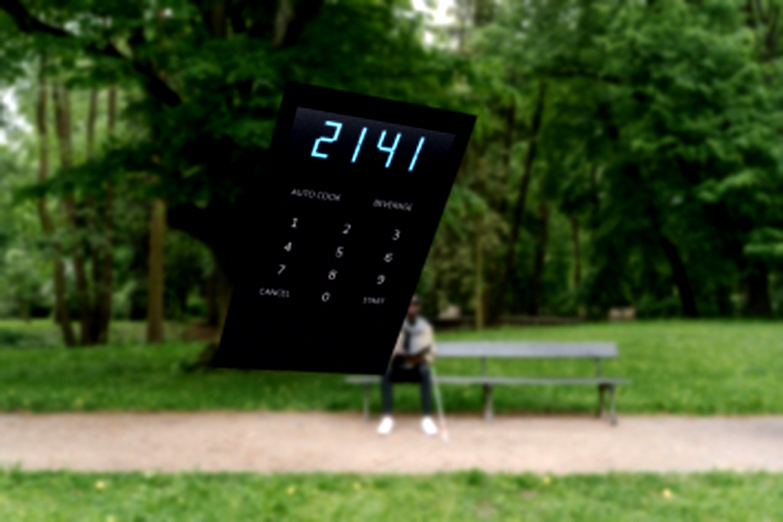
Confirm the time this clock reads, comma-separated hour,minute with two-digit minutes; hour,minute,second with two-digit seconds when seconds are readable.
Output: 21,41
